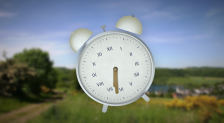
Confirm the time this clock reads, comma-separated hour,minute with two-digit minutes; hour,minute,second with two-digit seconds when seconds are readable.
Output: 6,32
